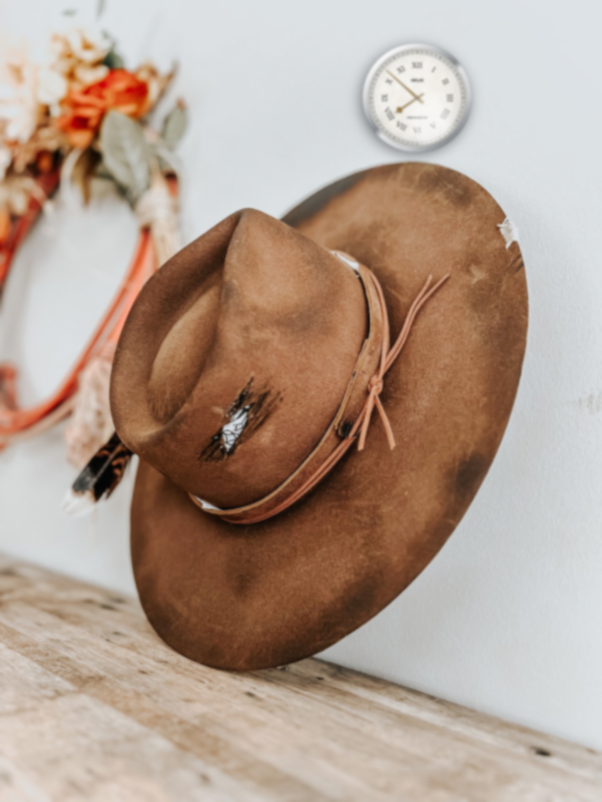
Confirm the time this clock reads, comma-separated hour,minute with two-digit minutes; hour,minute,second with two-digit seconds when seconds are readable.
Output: 7,52
